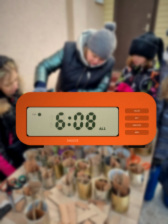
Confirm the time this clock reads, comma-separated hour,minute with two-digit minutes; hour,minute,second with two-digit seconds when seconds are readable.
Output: 6,08
